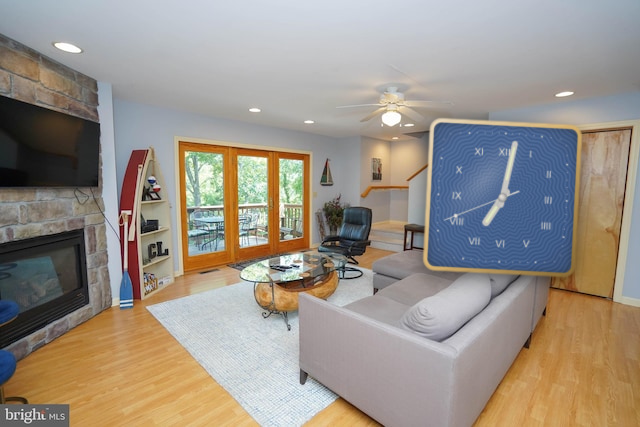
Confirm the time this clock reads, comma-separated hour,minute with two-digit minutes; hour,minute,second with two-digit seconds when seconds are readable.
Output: 7,01,41
